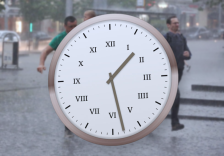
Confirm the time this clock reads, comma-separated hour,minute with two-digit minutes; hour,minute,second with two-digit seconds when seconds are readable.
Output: 1,28
